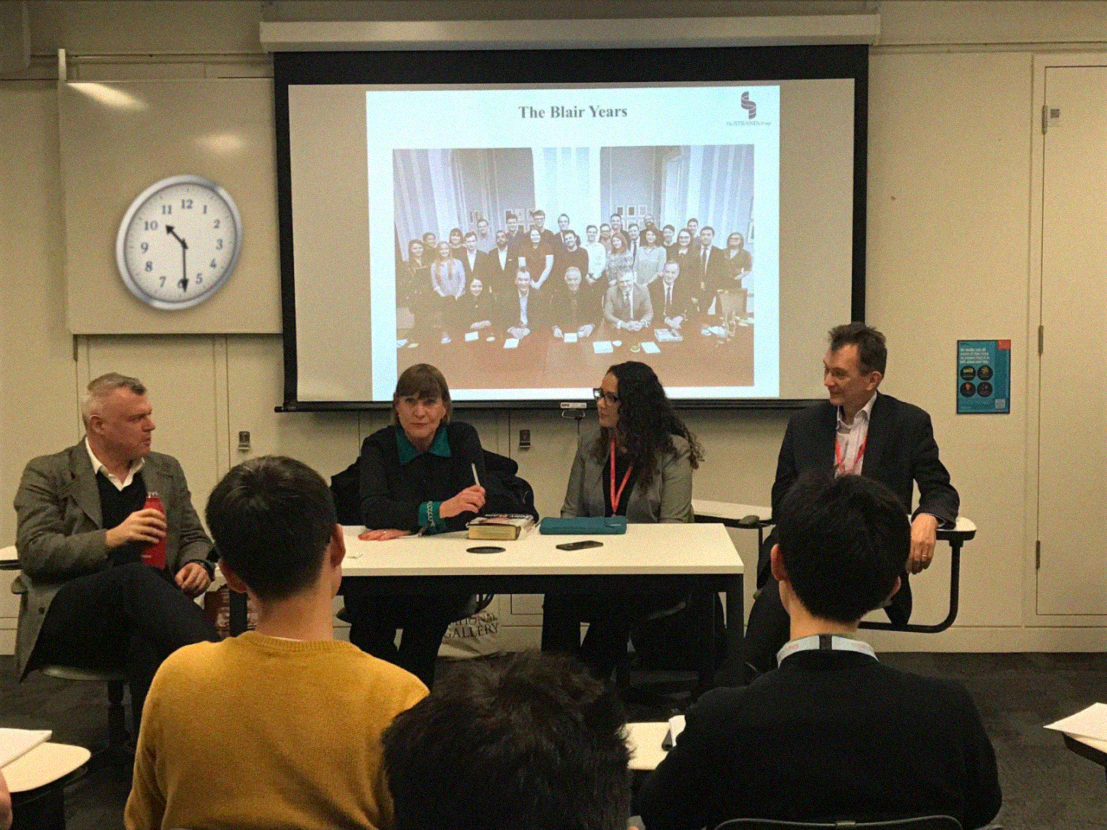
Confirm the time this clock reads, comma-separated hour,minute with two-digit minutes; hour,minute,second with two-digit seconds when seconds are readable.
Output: 10,29
